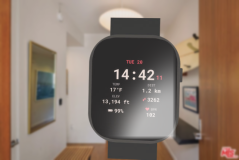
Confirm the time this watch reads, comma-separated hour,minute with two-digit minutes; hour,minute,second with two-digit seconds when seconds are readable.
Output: 14,42
